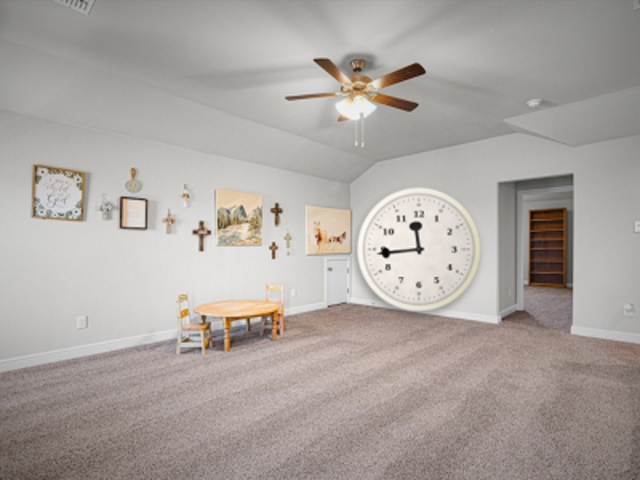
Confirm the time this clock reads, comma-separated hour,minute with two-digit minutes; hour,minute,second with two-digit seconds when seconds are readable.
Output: 11,44
